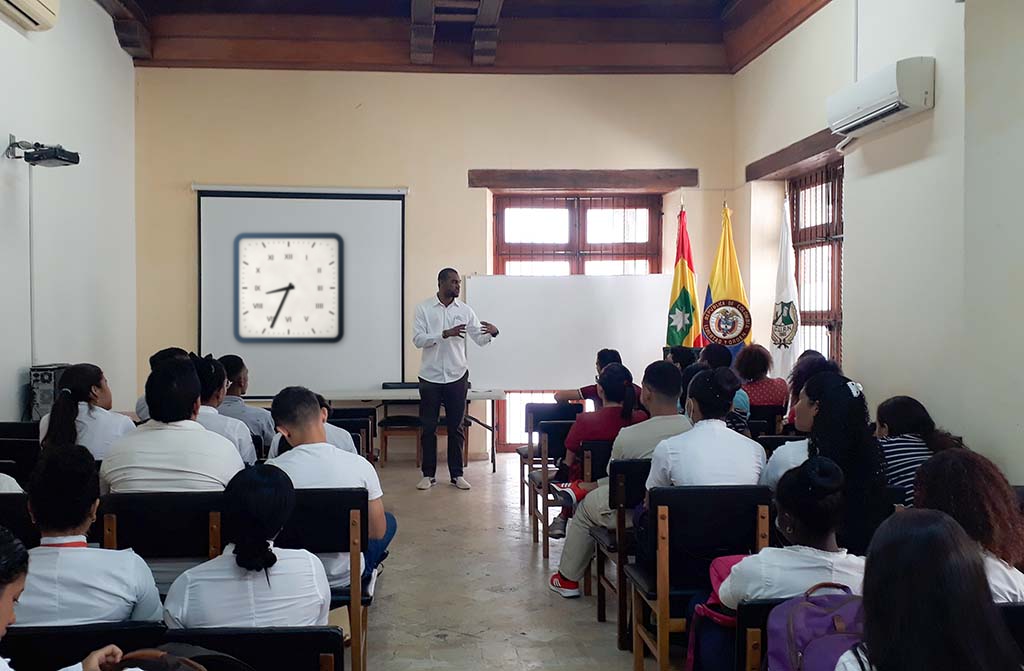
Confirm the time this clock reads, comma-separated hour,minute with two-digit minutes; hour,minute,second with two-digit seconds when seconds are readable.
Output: 8,34
